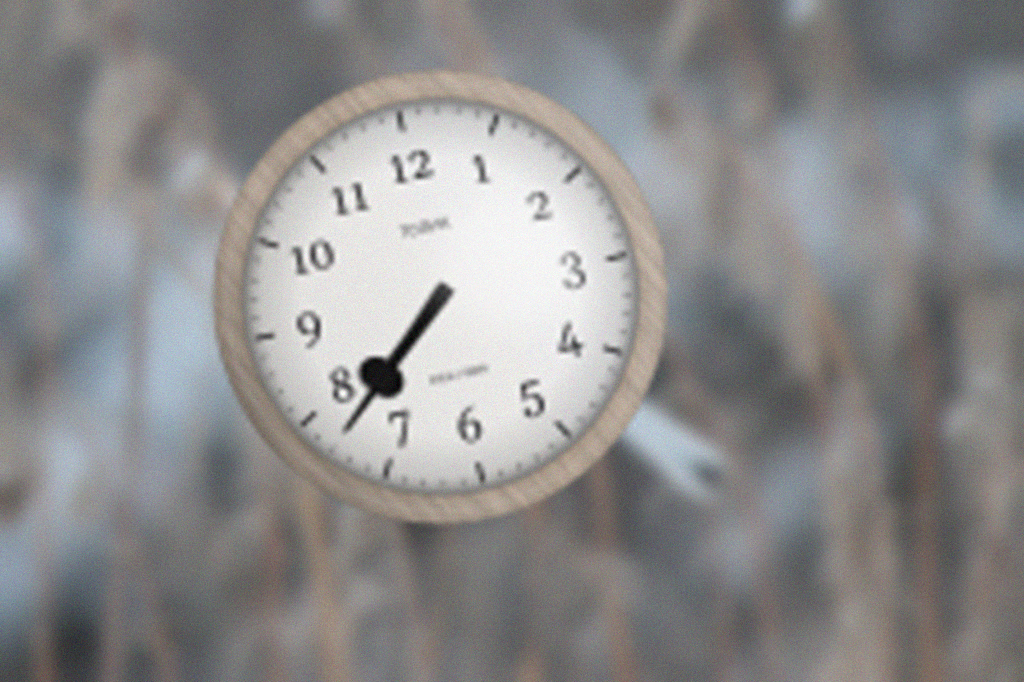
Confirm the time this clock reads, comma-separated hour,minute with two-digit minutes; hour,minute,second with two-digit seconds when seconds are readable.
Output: 7,38
